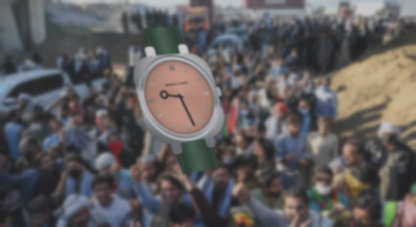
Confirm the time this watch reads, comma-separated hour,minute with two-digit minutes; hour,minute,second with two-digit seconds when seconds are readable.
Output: 9,28
